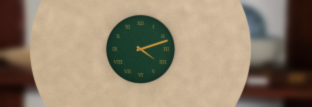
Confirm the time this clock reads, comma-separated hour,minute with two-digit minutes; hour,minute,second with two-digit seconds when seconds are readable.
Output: 4,12
